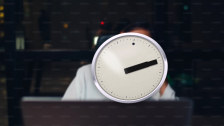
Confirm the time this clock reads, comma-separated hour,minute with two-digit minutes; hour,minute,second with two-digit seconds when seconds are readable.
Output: 2,11
